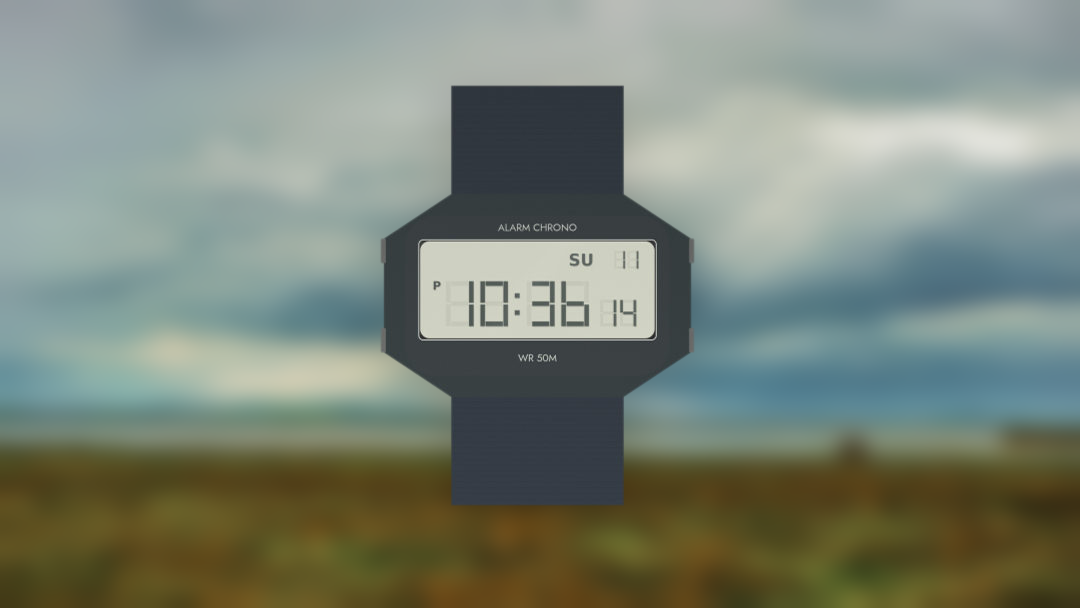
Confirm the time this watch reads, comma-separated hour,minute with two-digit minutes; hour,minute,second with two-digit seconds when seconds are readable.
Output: 10,36,14
